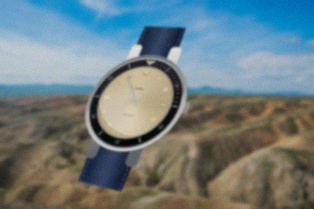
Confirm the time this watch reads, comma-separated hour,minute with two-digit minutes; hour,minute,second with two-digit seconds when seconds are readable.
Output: 10,54
